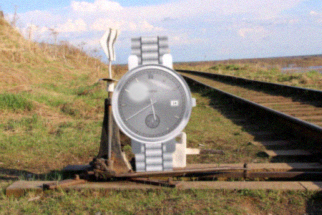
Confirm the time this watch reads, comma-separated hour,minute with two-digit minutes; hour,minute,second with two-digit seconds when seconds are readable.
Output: 5,40
